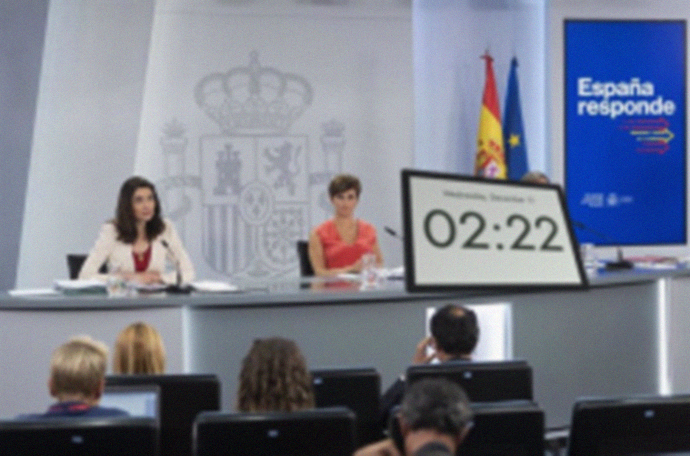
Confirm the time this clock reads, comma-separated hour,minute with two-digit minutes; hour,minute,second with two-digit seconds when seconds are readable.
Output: 2,22
